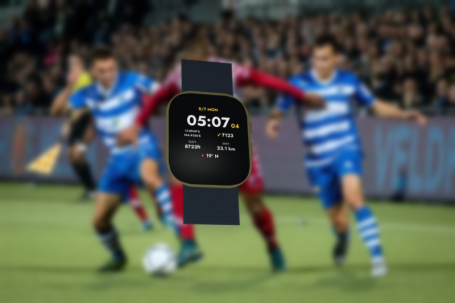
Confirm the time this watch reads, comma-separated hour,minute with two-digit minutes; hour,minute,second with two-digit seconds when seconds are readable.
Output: 5,07
